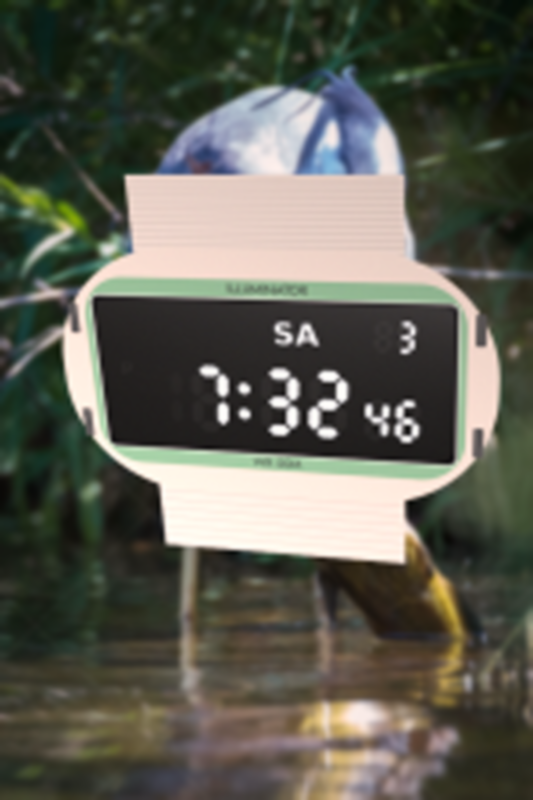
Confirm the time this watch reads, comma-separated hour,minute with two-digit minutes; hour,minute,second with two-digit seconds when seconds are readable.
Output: 7,32,46
